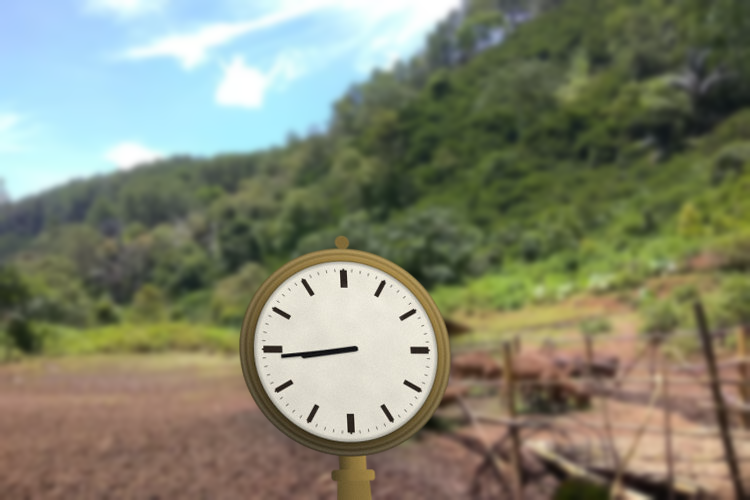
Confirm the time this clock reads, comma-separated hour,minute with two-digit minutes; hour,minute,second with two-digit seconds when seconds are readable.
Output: 8,44
